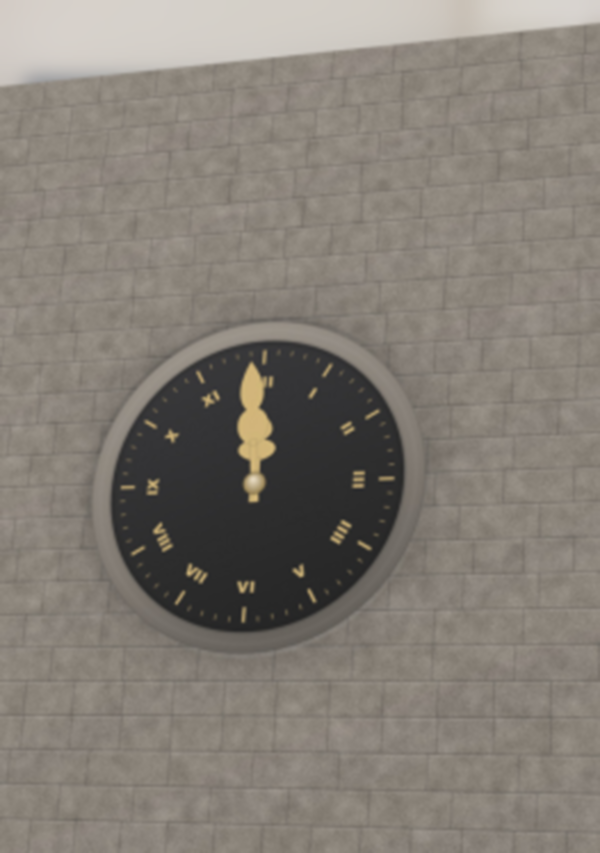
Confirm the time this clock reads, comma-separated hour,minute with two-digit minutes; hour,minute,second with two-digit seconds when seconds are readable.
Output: 11,59
